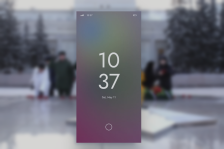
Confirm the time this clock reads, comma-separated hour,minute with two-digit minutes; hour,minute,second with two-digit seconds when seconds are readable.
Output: 10,37
